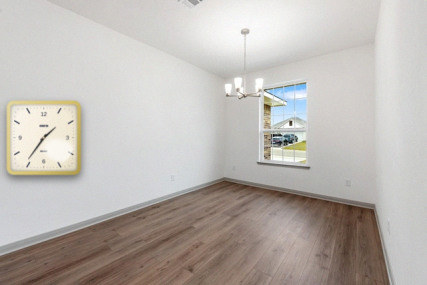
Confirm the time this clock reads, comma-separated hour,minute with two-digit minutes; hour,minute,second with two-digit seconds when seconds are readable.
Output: 1,36
